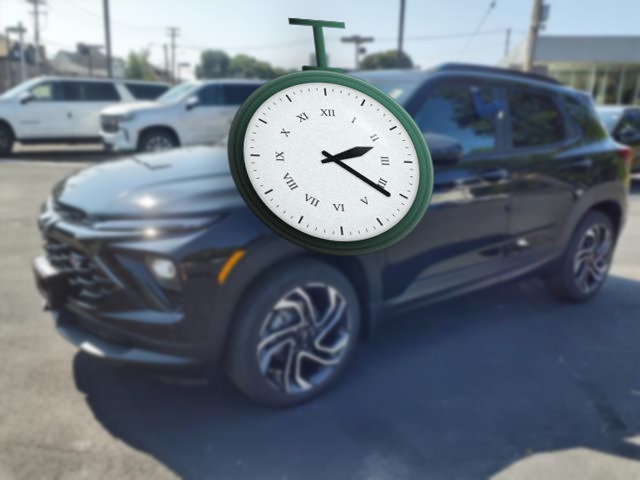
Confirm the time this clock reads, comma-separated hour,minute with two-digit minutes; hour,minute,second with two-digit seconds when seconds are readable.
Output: 2,21
